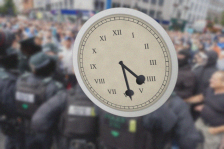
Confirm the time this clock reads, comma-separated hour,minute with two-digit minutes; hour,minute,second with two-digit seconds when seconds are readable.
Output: 4,29
